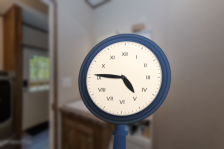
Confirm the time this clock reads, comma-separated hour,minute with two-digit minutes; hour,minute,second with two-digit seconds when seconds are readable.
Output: 4,46
